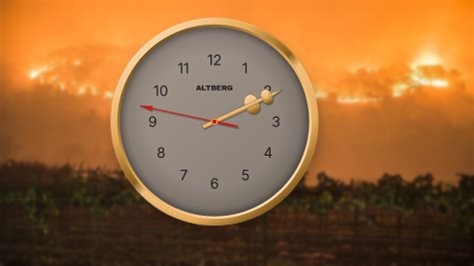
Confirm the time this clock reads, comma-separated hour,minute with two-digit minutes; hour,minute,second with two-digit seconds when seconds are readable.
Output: 2,10,47
